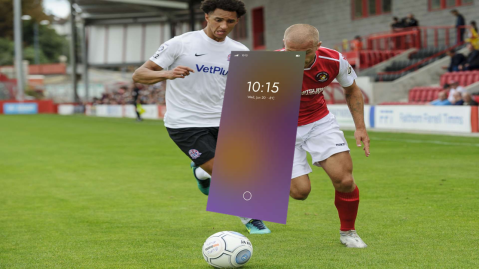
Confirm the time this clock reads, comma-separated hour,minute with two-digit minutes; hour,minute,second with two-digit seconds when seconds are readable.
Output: 10,15
